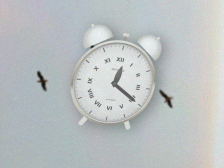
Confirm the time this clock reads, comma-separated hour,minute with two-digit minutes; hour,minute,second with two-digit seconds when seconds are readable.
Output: 12,20
